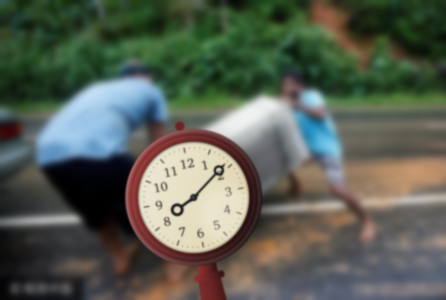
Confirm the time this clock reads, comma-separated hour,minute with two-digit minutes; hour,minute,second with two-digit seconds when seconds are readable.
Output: 8,09
